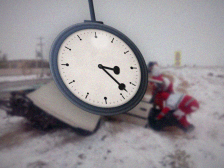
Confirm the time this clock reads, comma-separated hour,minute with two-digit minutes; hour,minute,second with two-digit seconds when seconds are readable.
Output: 3,23
